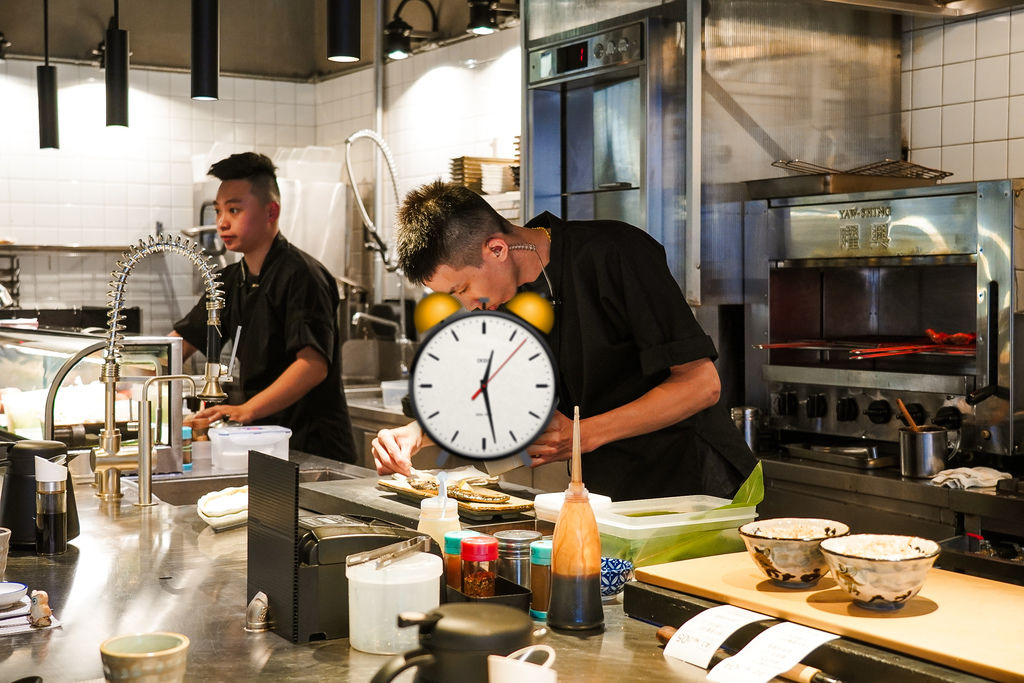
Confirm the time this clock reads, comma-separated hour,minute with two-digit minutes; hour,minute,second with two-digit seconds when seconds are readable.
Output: 12,28,07
